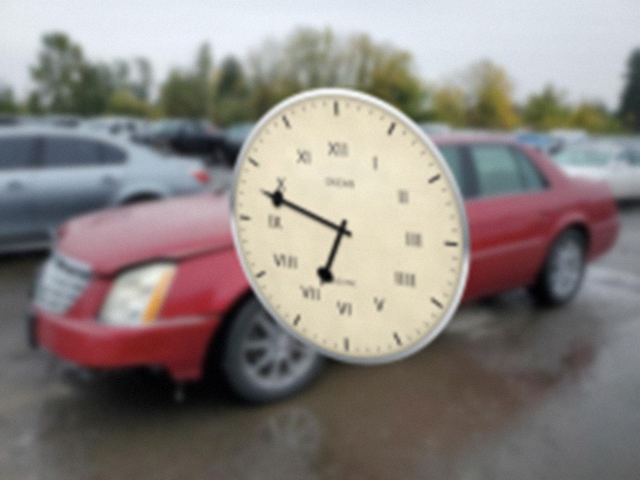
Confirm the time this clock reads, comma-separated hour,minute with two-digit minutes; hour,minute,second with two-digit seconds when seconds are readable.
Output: 6,48
